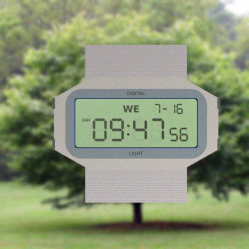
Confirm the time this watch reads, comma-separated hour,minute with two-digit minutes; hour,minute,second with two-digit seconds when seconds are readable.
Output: 9,47,56
